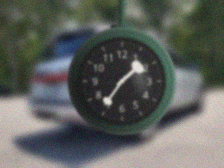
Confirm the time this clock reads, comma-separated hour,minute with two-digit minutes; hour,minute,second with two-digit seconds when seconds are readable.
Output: 1,36
